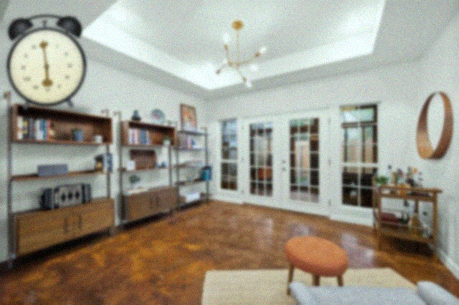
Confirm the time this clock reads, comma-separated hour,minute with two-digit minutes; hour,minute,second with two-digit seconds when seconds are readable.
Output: 5,59
